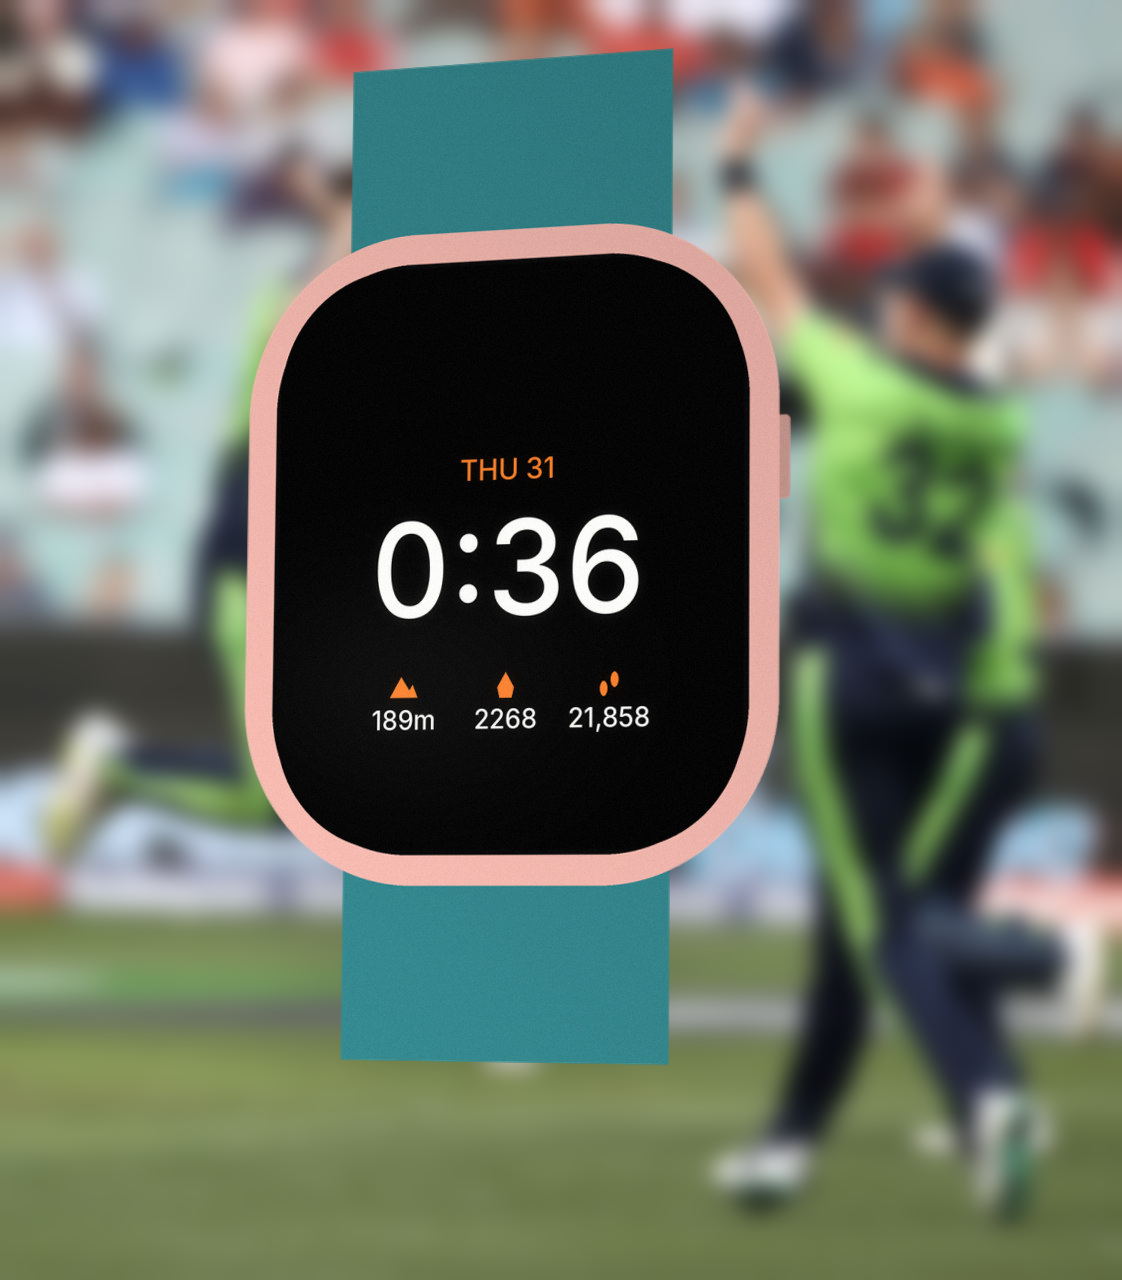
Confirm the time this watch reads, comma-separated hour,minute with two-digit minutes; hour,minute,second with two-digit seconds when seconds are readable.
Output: 0,36
